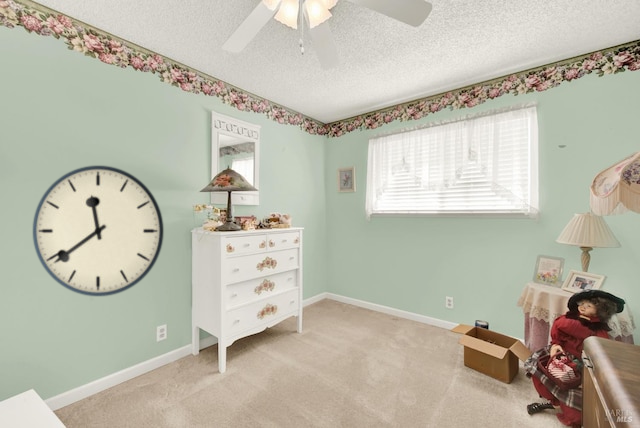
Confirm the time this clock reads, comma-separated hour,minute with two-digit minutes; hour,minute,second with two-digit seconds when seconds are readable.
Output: 11,39
